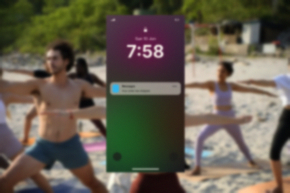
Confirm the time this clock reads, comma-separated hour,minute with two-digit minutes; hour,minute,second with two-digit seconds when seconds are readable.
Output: 7,58
